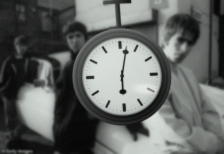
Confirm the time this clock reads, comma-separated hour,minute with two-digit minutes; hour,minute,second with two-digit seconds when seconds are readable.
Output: 6,02
